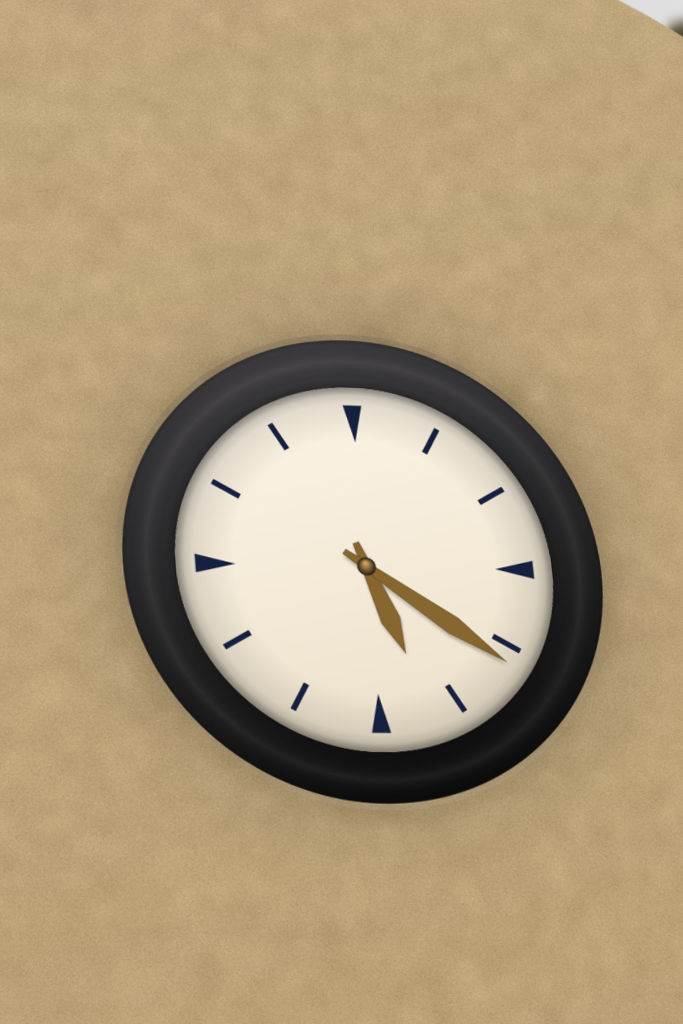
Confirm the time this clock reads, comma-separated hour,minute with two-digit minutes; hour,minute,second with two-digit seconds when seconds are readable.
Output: 5,21
